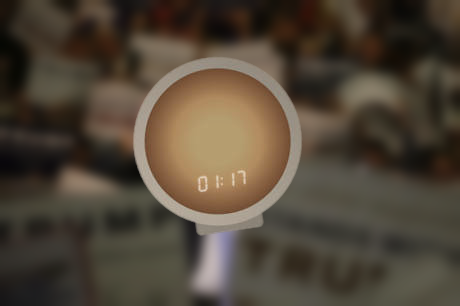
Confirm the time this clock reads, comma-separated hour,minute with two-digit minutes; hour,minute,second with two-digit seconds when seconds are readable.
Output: 1,17
